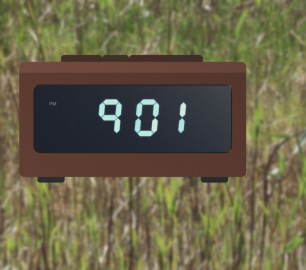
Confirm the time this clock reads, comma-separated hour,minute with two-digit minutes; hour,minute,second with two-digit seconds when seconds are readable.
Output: 9,01
